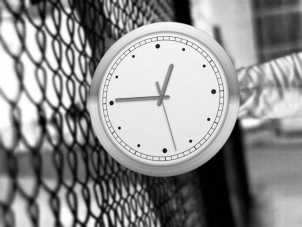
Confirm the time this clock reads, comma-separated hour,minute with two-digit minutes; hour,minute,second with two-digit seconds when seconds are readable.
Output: 12,45,28
